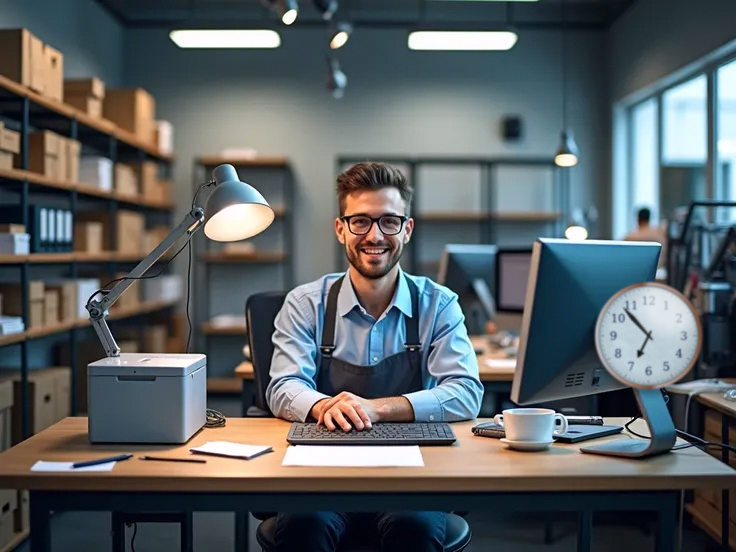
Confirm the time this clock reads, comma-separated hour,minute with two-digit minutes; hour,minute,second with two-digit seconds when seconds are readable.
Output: 6,53
